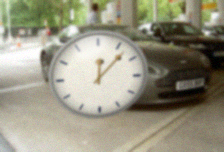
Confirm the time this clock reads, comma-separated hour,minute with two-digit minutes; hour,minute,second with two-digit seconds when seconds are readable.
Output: 12,07
